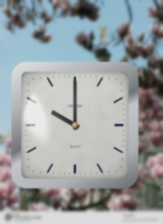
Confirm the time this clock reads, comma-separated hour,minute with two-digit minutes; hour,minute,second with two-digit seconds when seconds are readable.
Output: 10,00
